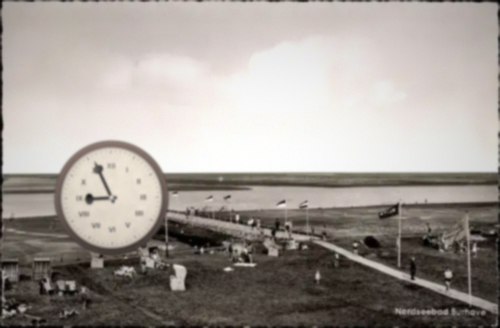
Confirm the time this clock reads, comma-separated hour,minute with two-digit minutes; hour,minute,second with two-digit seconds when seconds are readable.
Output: 8,56
